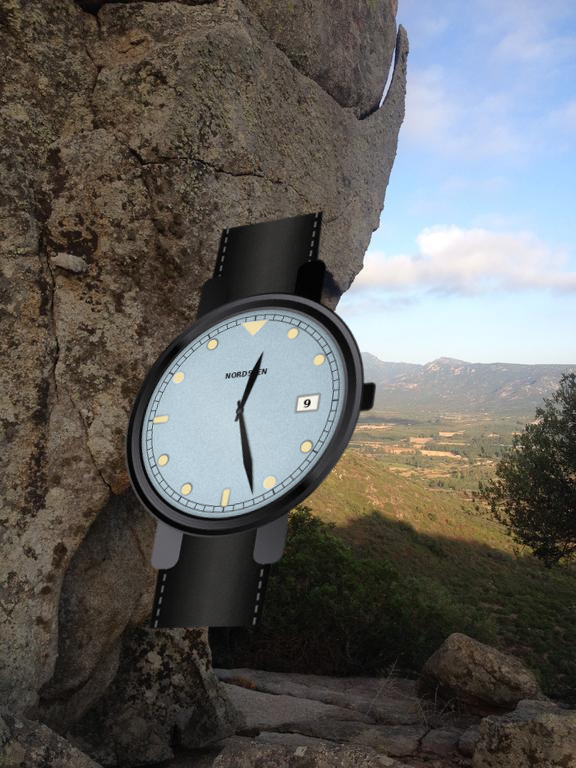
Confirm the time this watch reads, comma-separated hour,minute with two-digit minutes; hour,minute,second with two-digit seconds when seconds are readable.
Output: 12,27
